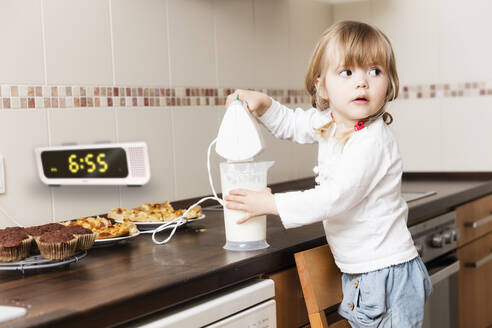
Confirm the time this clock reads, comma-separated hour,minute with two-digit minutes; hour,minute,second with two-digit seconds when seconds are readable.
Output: 6,55
